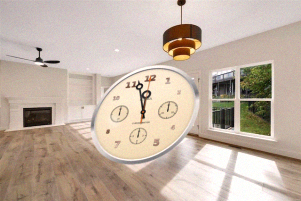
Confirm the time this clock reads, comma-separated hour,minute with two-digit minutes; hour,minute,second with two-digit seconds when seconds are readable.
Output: 11,57
